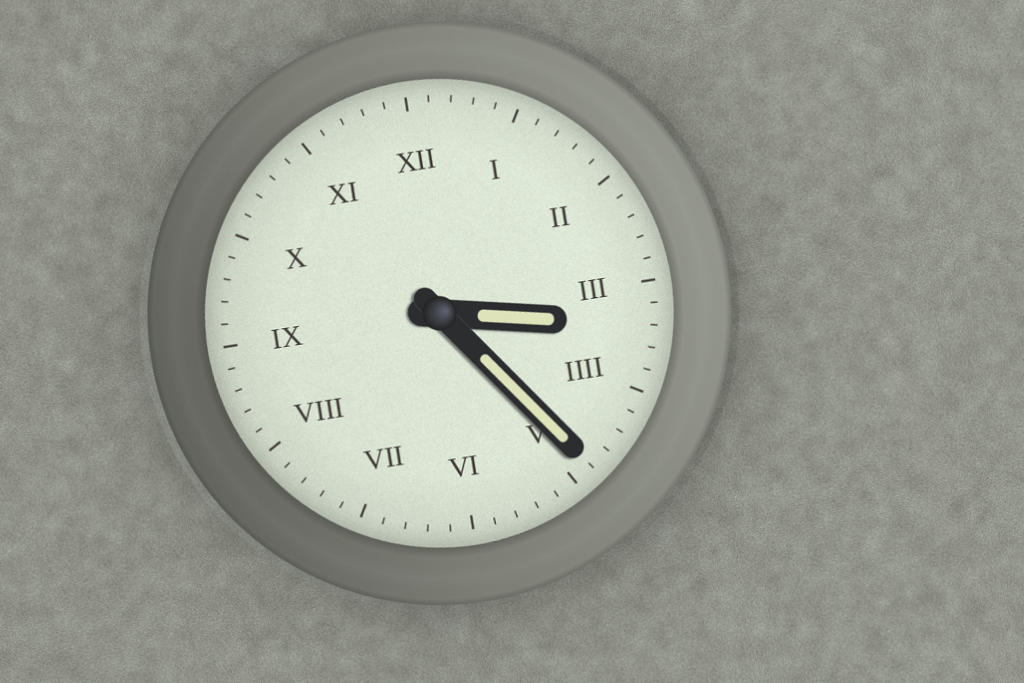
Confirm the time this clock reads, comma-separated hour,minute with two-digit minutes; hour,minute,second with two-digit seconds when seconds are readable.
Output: 3,24
